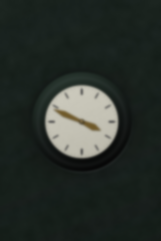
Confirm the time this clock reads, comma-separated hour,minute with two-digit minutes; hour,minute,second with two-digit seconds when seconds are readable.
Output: 3,49
